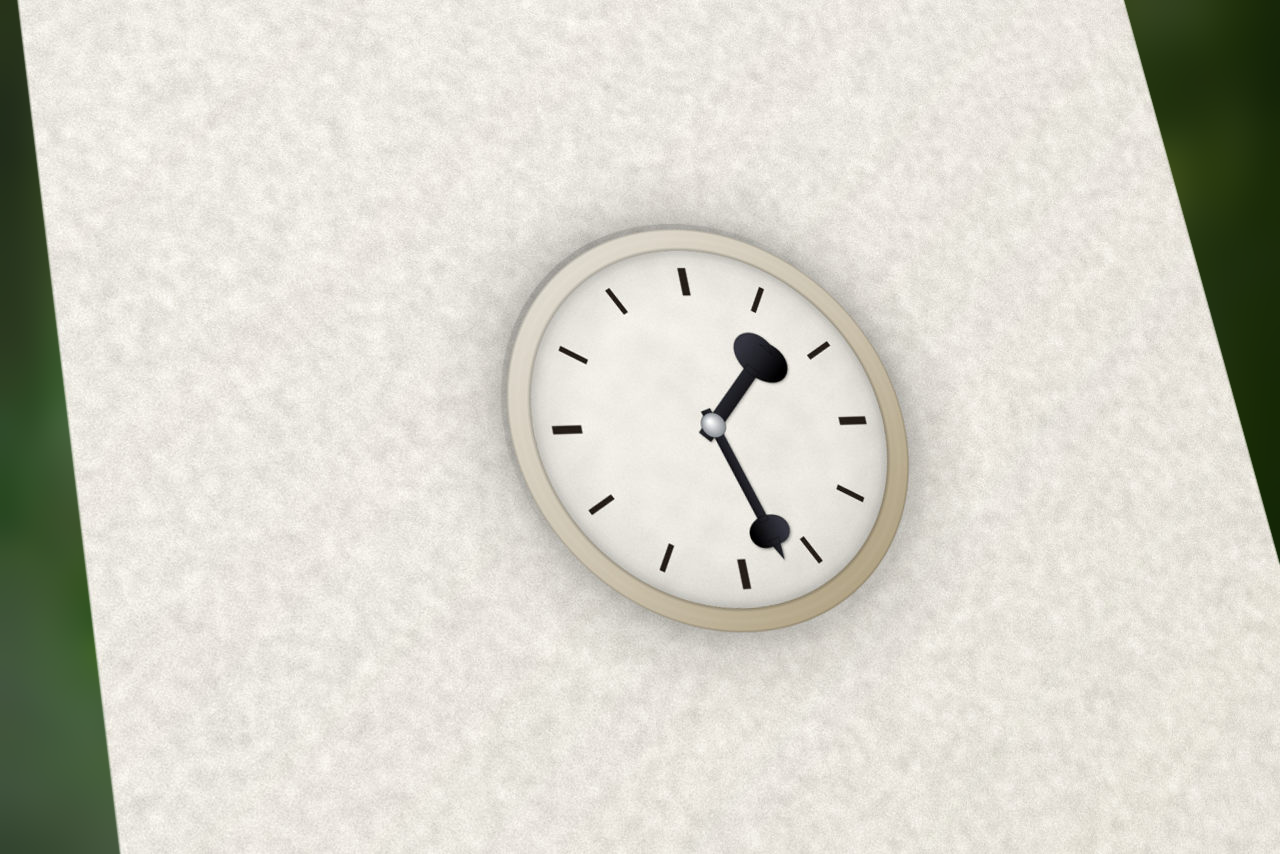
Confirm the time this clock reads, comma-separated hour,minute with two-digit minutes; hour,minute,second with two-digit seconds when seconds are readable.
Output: 1,27
